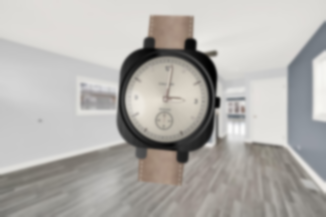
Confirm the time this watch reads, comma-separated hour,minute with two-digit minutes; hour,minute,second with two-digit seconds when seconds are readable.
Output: 3,01
